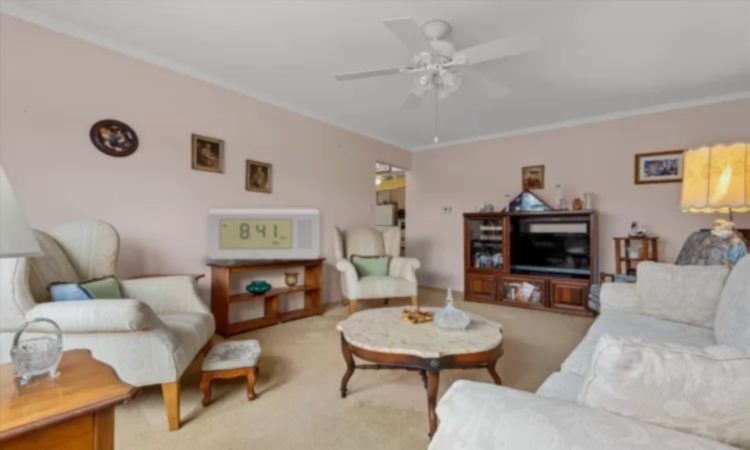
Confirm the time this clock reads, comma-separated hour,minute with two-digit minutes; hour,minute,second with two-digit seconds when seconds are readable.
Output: 8,41
